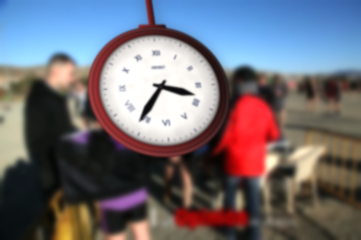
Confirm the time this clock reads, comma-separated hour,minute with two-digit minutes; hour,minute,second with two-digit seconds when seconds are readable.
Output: 3,36
